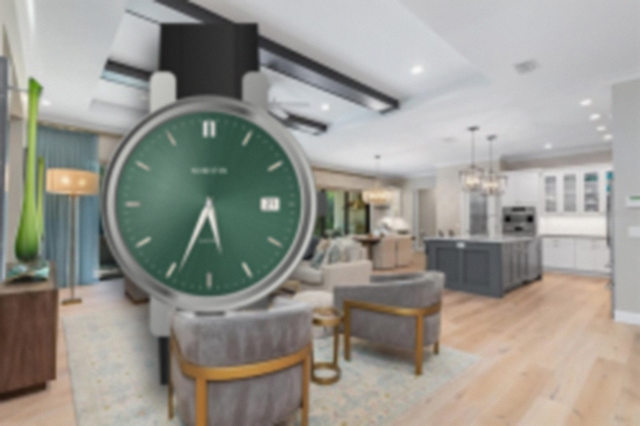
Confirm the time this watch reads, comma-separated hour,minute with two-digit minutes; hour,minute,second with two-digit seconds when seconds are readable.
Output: 5,34
